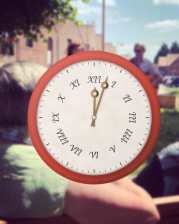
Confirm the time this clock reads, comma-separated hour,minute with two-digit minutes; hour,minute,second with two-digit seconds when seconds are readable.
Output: 12,03
